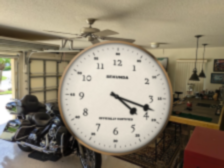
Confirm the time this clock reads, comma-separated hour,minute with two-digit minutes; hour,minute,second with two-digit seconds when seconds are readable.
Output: 4,18
